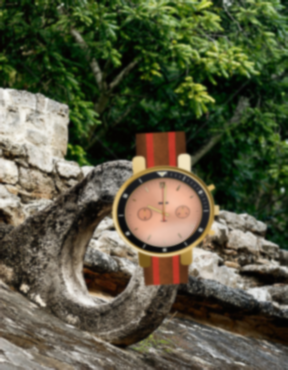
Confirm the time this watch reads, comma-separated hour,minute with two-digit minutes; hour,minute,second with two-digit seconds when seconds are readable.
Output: 10,01
